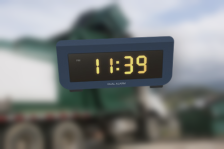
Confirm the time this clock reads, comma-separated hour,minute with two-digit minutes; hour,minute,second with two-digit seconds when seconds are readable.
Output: 11,39
